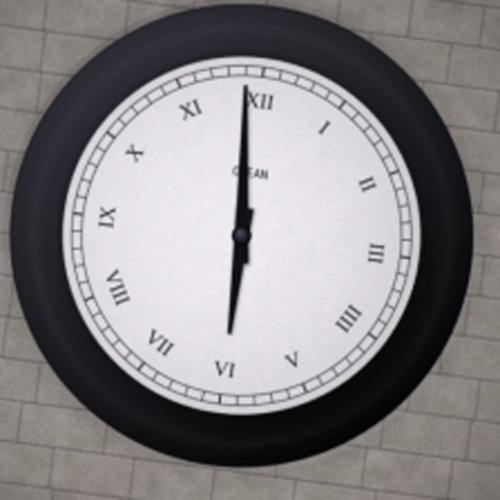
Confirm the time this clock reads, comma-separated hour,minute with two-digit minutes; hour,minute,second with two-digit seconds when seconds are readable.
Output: 5,59
